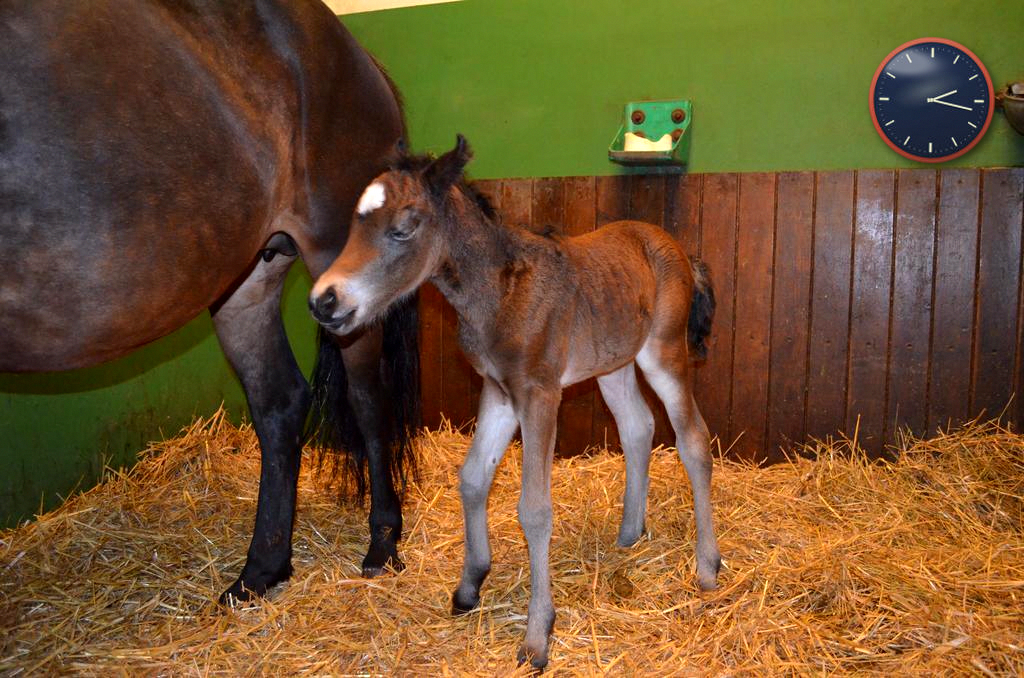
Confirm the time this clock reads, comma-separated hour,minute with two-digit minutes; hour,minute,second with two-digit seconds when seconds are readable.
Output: 2,17
